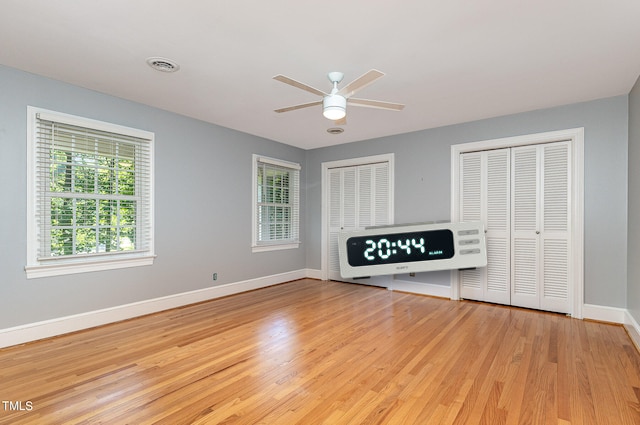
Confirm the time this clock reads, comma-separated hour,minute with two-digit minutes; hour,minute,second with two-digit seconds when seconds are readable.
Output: 20,44
